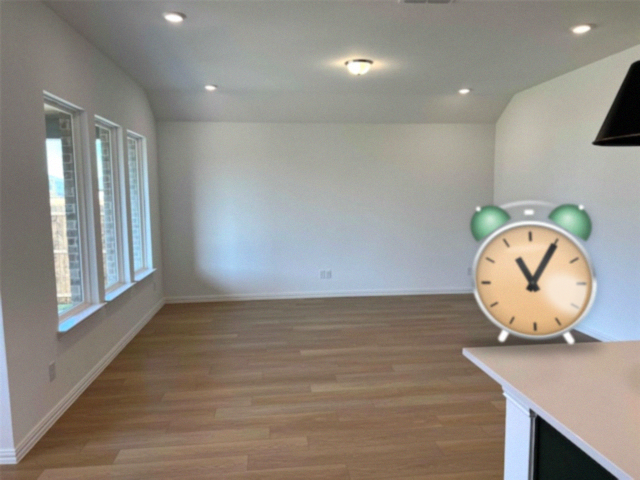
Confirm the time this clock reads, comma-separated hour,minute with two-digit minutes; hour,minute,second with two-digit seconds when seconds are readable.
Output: 11,05
